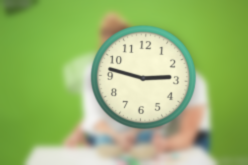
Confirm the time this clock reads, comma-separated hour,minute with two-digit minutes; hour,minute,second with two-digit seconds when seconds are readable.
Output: 2,47
